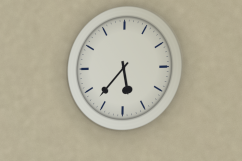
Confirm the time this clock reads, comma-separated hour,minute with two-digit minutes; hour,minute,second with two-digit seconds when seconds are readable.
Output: 5,37
